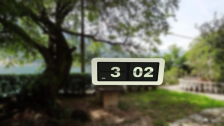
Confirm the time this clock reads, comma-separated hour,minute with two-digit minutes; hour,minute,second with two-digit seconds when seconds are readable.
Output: 3,02
